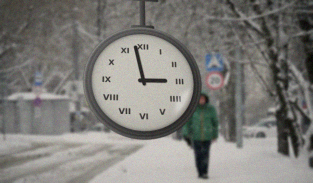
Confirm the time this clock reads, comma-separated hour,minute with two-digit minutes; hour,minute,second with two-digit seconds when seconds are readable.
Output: 2,58
